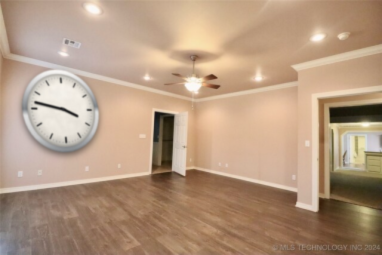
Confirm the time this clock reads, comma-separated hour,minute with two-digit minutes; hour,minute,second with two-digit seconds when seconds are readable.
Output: 3,47
